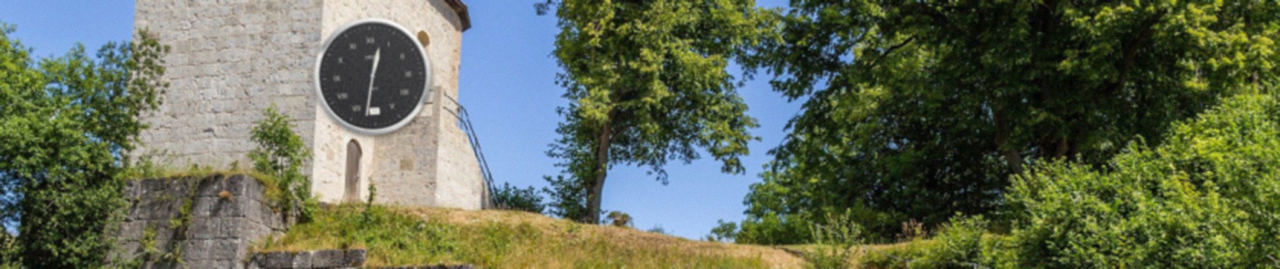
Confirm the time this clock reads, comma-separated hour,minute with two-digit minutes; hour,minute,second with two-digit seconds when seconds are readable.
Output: 12,32
